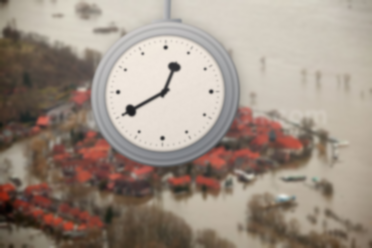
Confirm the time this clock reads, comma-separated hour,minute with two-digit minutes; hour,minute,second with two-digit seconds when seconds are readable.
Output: 12,40
